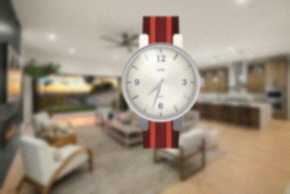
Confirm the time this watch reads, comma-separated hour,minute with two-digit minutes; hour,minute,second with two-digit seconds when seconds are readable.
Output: 7,33
